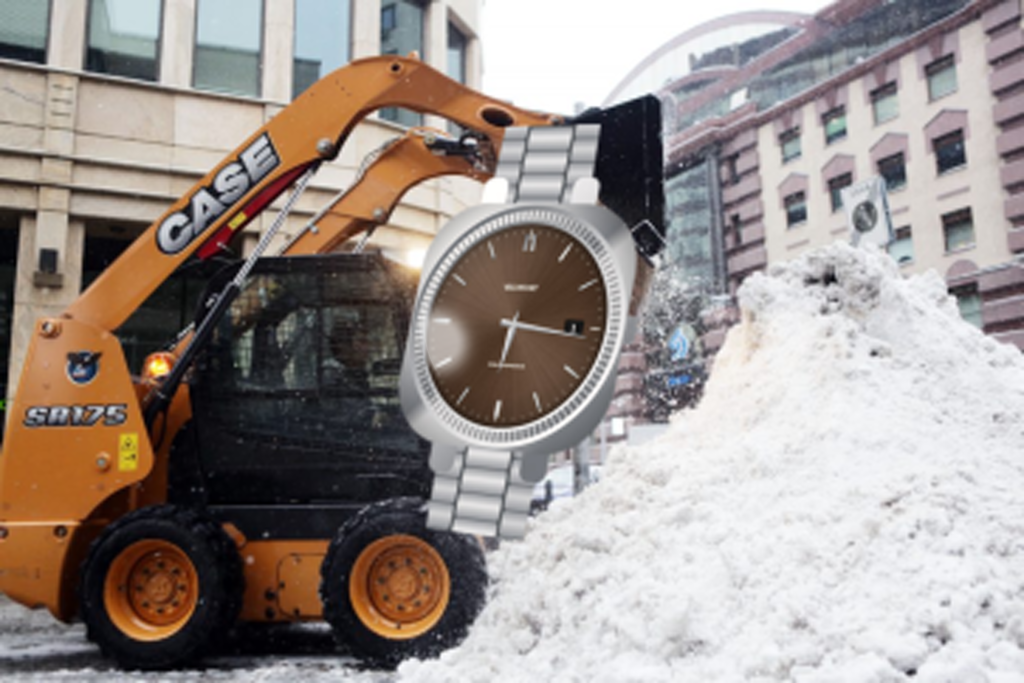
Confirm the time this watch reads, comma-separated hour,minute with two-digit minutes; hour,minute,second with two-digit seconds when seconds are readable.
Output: 6,16
